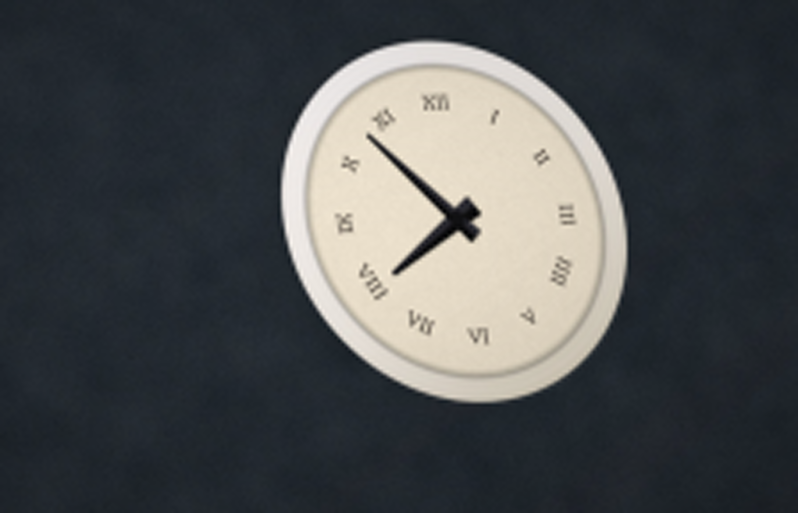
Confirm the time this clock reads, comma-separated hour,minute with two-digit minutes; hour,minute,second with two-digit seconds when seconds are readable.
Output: 7,53
